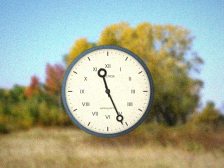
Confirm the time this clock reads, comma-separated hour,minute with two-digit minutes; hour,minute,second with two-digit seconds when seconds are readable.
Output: 11,26
